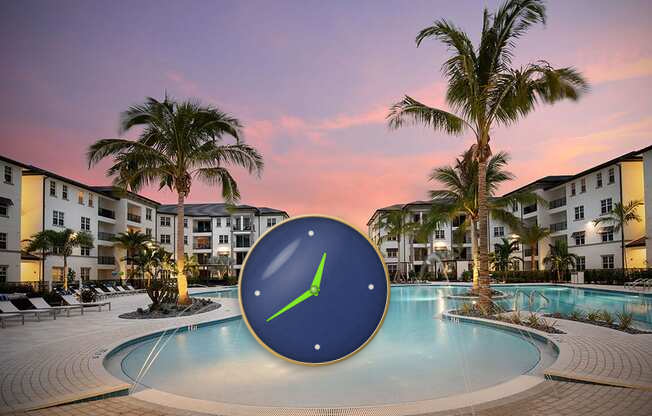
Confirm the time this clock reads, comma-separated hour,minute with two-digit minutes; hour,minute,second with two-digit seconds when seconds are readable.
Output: 12,40
